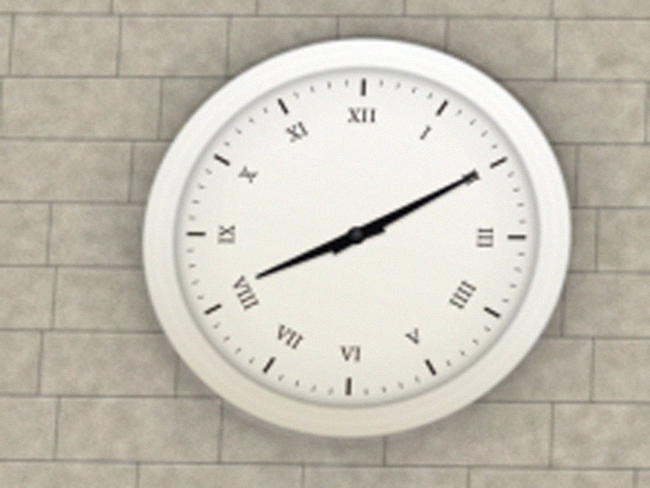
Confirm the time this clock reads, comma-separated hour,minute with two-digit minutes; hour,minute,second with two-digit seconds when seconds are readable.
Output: 8,10
